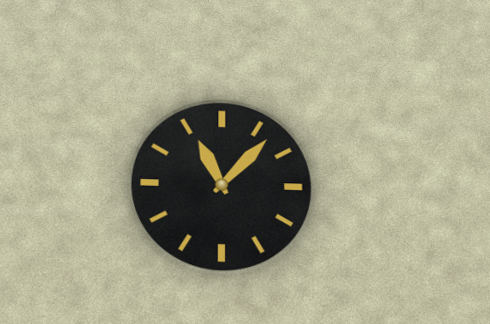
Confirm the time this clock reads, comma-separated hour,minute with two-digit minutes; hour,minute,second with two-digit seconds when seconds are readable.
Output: 11,07
